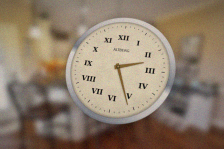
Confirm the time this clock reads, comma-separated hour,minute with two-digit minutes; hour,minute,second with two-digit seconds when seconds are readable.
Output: 2,26
